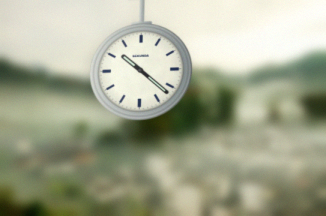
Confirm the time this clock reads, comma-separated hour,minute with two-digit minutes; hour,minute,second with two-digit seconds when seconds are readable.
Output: 10,22
